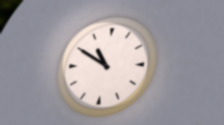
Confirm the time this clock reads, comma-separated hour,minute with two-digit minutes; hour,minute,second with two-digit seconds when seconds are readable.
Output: 10,50
